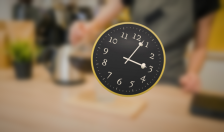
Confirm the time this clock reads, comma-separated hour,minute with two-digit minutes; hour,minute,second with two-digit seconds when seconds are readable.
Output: 3,03
